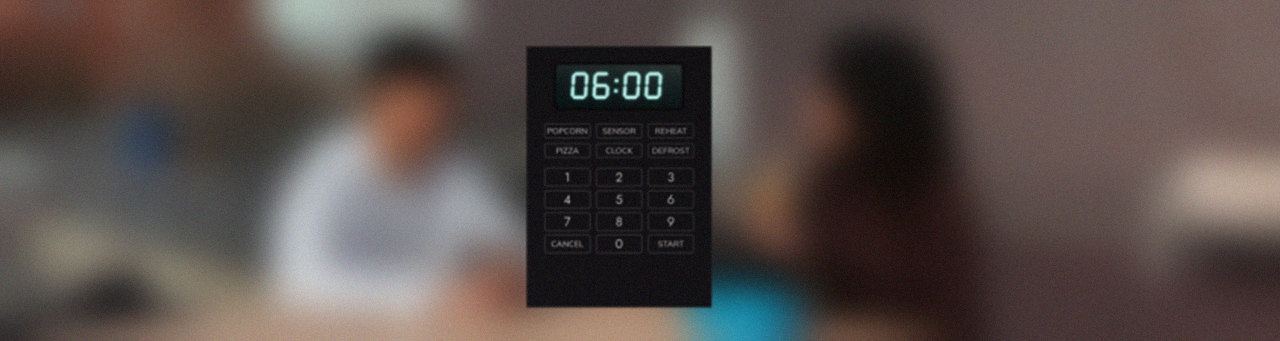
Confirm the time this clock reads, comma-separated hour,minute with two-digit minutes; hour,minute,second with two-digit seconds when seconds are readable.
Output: 6,00
